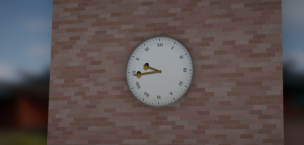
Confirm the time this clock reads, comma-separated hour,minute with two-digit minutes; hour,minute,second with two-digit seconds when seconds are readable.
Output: 9,44
